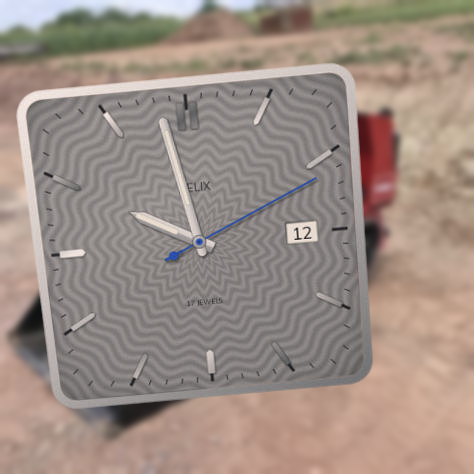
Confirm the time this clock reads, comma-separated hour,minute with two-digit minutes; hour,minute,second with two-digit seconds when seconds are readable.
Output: 9,58,11
